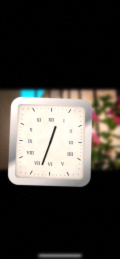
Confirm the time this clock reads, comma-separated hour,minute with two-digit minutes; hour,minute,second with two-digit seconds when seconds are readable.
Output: 12,33
